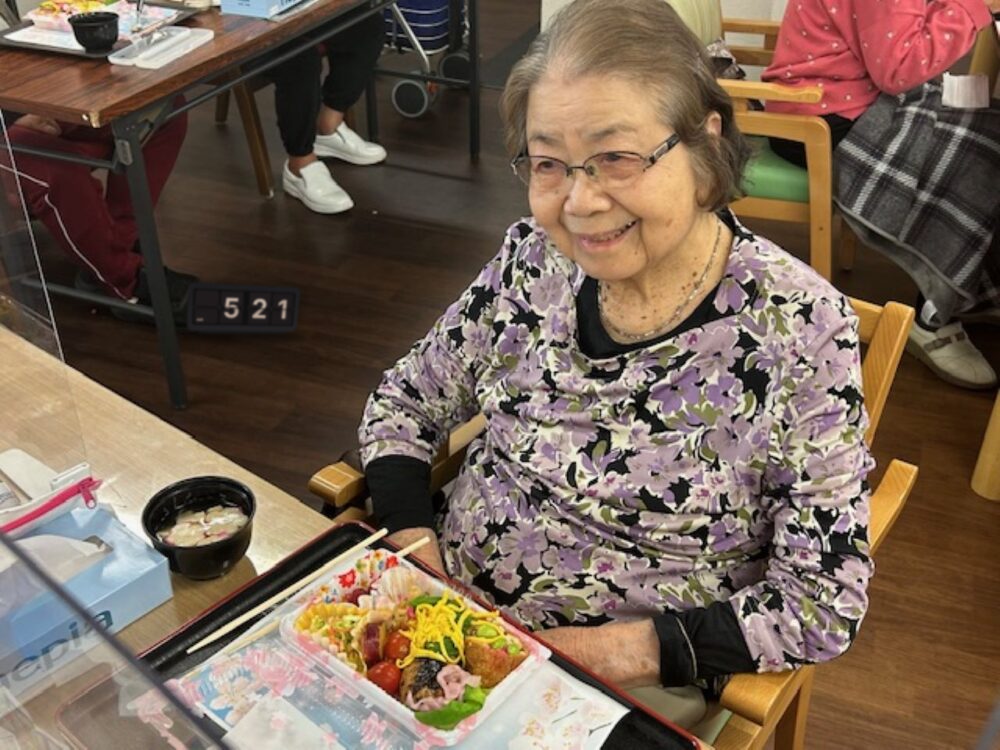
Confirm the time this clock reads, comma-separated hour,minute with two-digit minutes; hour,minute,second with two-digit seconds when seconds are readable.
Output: 5,21
